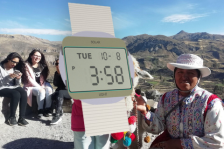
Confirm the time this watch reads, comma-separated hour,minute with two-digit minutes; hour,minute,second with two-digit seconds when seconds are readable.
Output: 3,58
